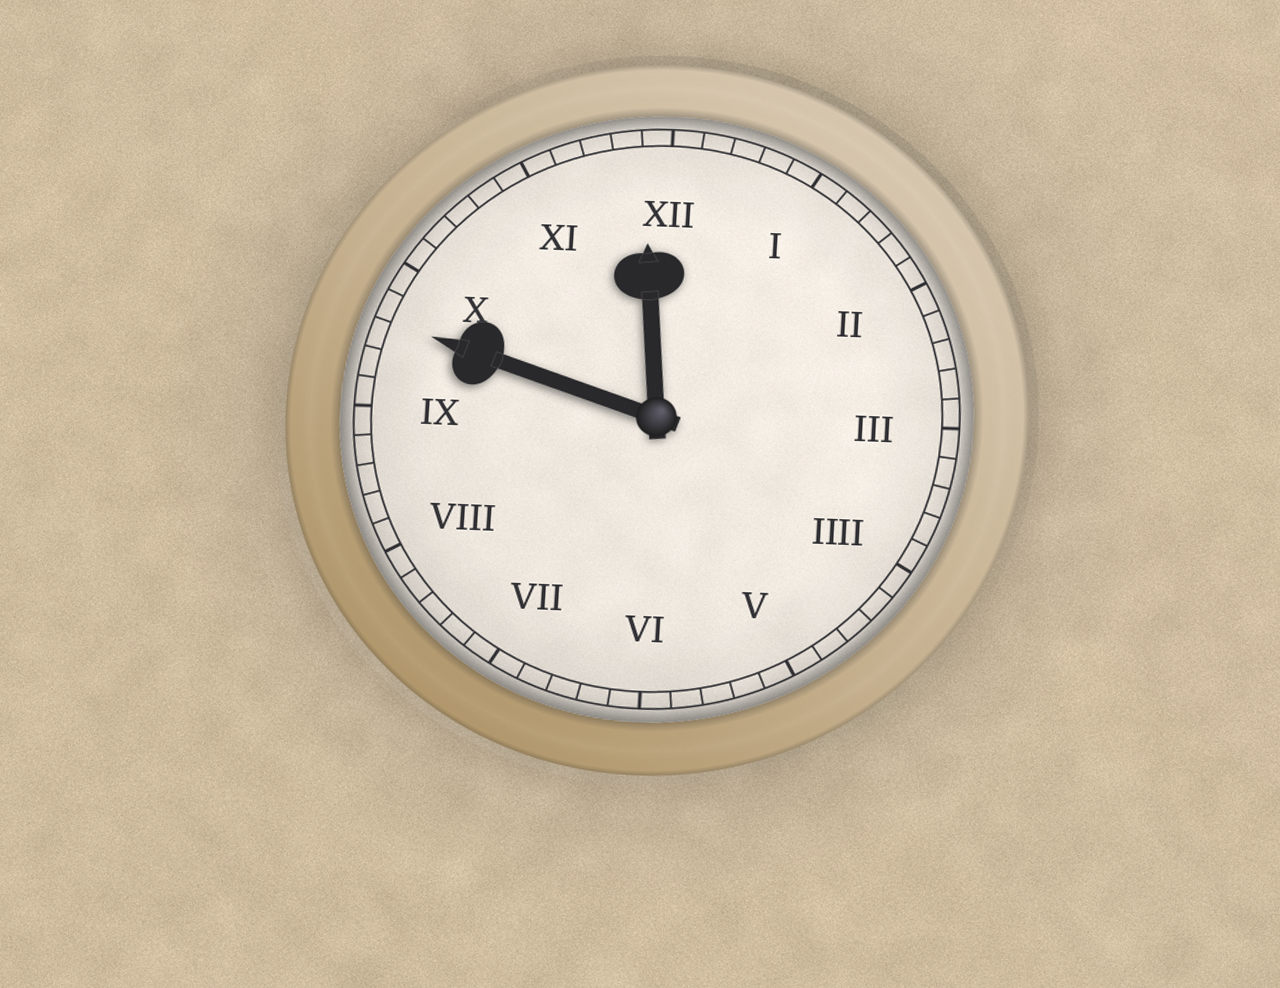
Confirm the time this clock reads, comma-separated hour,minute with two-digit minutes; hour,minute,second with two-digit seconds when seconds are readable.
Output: 11,48
